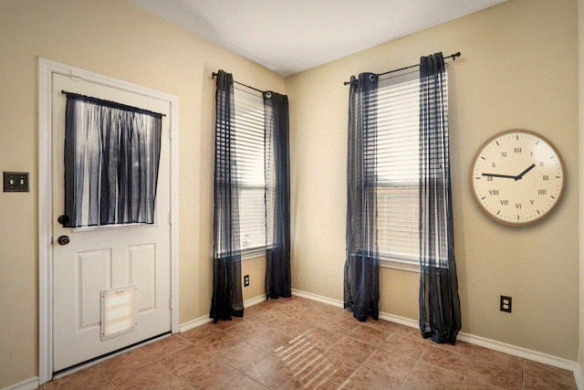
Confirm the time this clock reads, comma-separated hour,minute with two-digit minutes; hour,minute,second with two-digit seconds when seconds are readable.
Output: 1,46
